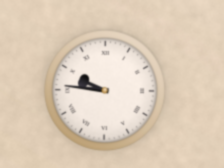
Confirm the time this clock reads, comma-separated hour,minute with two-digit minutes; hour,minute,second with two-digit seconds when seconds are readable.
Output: 9,46
